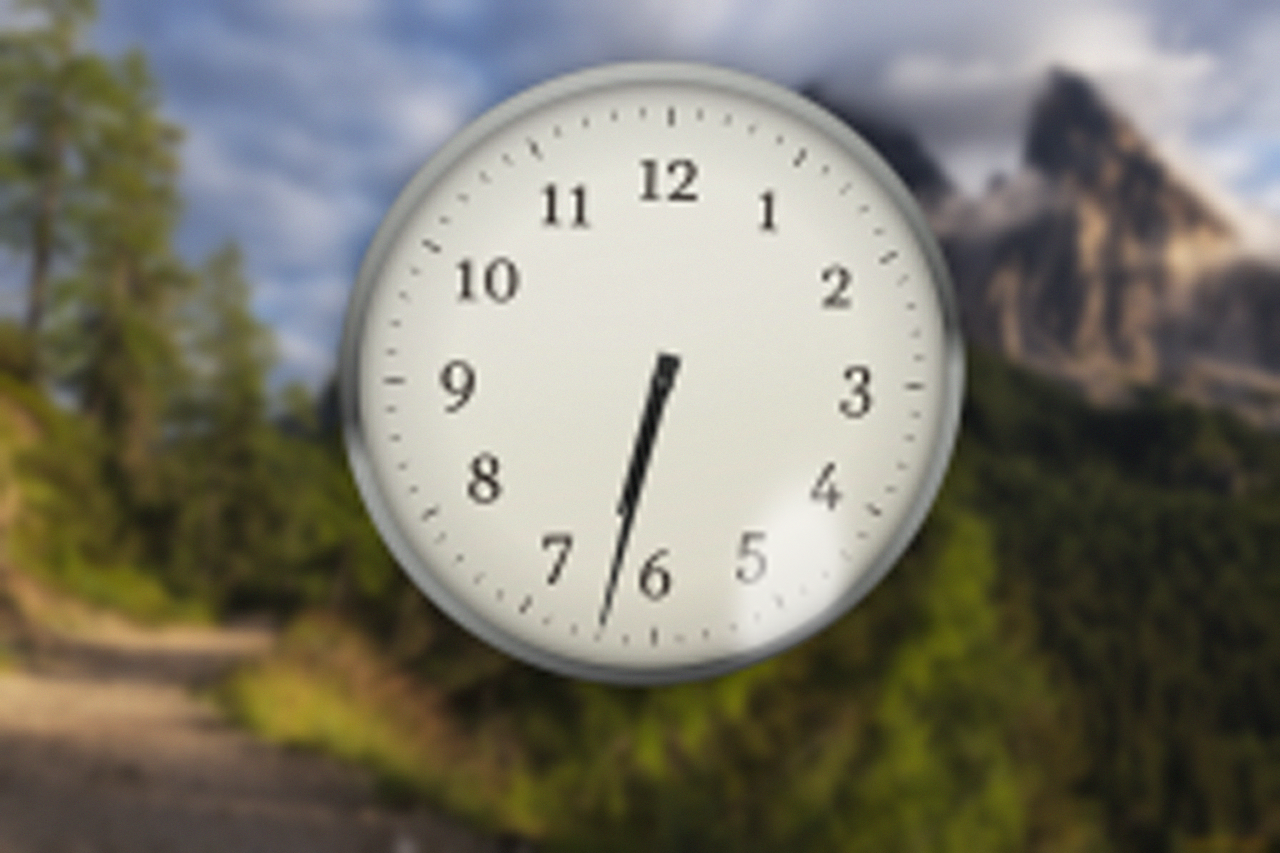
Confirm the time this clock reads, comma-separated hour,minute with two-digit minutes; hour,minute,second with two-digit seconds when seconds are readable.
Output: 6,32
